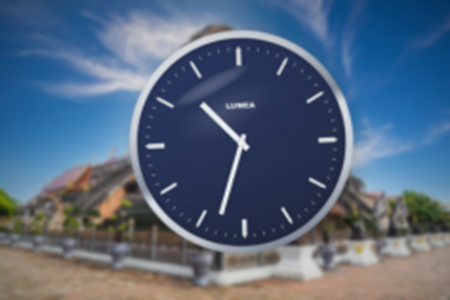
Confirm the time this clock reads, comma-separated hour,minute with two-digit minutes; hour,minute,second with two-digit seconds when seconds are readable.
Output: 10,33
